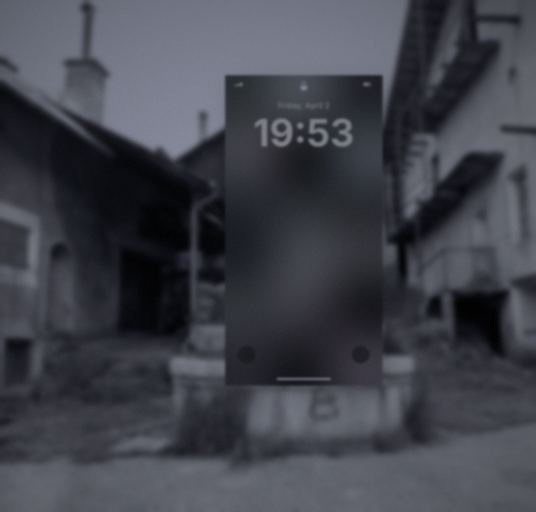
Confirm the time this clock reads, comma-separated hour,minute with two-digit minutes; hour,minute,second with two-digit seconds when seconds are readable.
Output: 19,53
